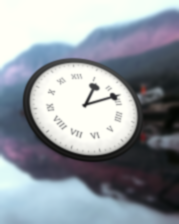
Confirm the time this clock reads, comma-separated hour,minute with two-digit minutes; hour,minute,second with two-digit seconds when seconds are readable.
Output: 1,13
